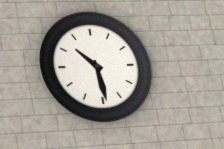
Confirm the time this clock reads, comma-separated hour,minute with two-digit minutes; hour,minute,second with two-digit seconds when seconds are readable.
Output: 10,29
